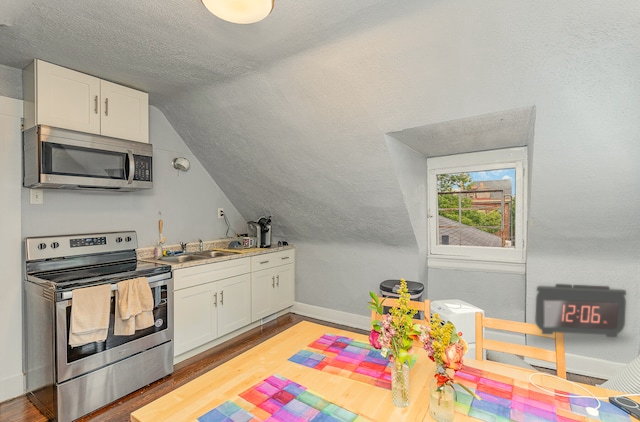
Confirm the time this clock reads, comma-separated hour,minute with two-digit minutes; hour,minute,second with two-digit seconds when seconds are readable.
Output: 12,06
